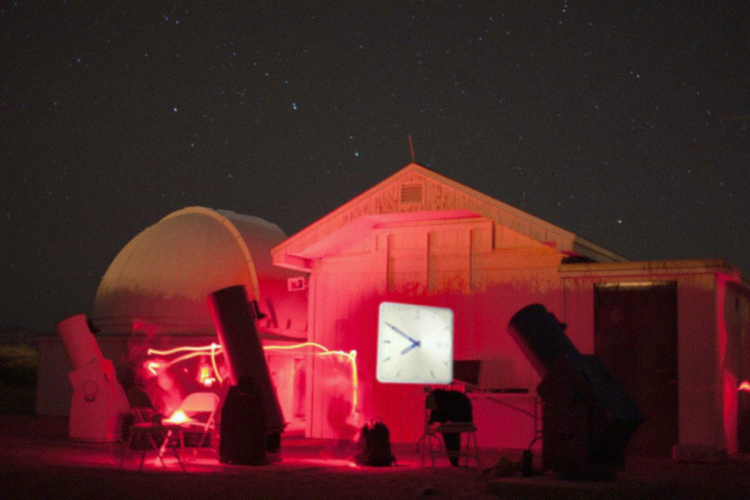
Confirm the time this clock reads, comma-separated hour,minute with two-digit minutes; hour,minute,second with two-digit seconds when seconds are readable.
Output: 7,50
